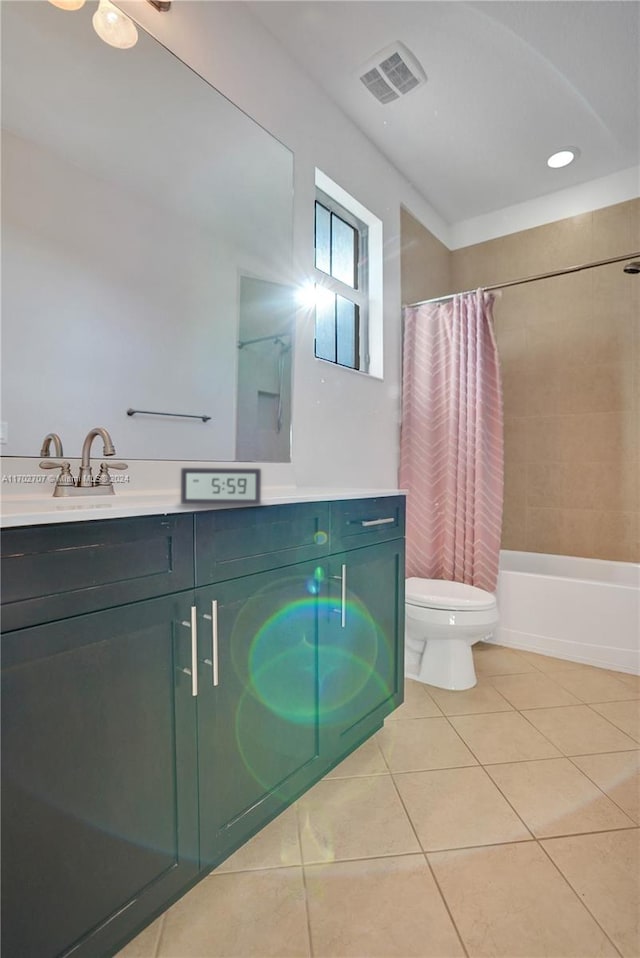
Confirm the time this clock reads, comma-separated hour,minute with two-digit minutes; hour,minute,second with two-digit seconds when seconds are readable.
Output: 5,59
